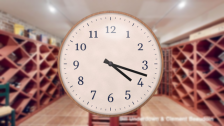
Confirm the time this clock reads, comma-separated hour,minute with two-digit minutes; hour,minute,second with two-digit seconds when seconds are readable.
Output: 4,18
